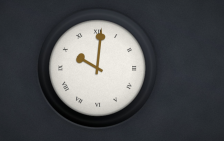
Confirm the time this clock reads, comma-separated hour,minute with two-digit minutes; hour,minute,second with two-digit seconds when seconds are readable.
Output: 10,01
